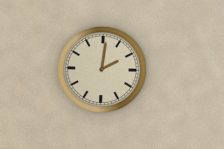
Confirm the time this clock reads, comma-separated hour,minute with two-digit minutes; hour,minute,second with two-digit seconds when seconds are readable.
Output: 2,01
